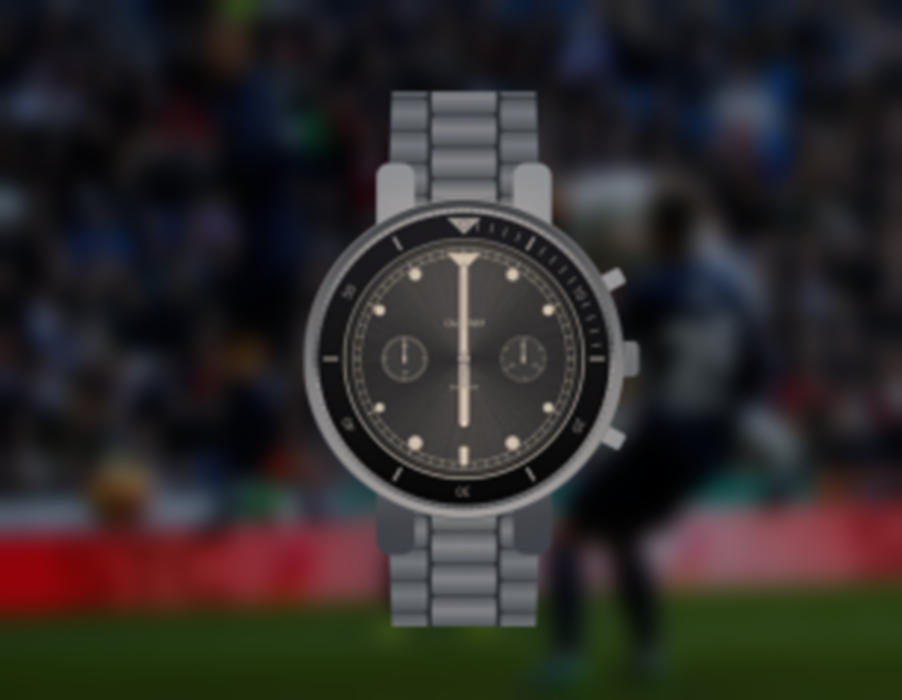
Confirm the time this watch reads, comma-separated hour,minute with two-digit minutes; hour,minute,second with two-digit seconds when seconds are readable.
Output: 6,00
